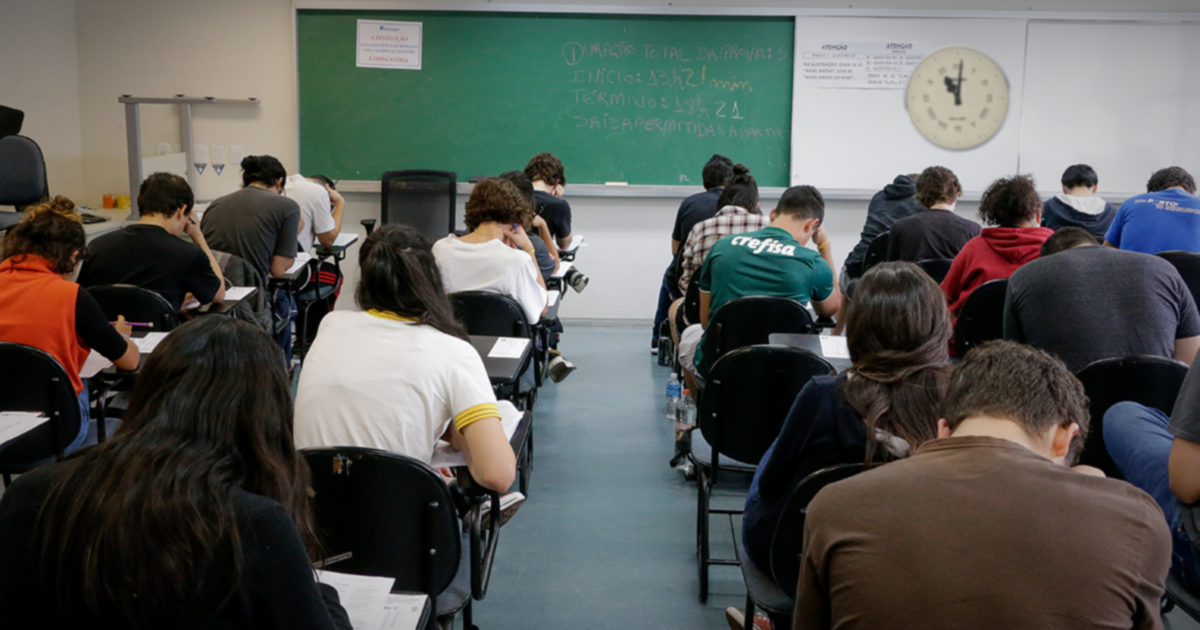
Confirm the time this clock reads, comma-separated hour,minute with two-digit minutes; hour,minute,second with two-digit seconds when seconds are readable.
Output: 11,01
